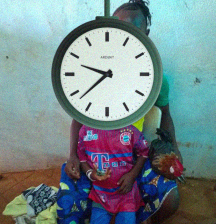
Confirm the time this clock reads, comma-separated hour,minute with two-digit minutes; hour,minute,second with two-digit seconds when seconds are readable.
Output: 9,38
